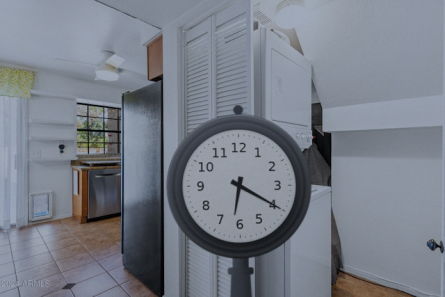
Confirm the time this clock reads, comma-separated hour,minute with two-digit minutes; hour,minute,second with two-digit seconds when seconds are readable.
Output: 6,20
